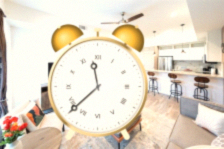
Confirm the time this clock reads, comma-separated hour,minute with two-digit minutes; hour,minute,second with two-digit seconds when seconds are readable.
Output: 11,38
